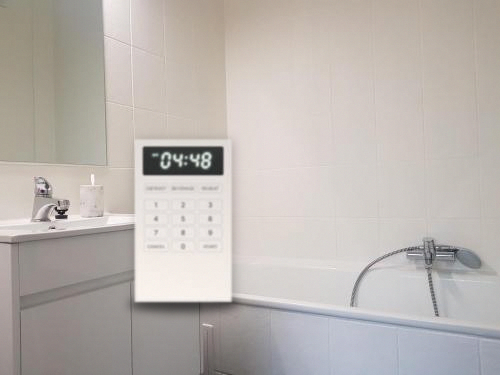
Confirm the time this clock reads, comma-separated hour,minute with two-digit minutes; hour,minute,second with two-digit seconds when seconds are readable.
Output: 4,48
